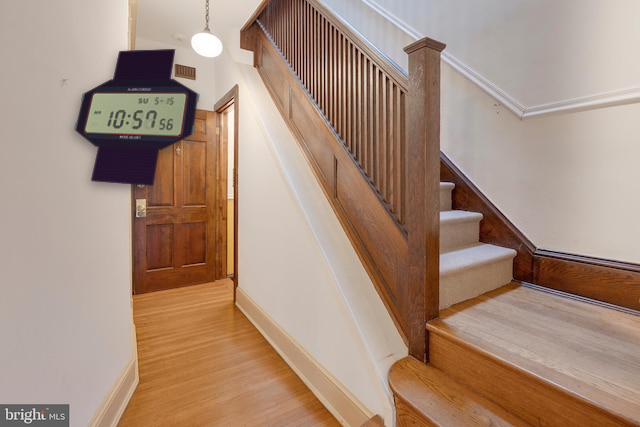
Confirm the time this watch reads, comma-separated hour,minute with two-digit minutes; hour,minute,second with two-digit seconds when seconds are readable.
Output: 10,57,56
